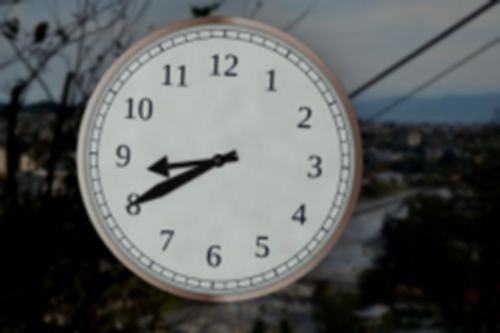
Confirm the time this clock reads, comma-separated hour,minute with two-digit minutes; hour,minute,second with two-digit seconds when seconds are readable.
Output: 8,40
